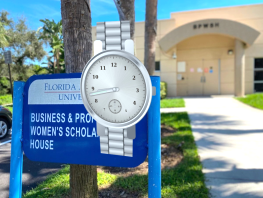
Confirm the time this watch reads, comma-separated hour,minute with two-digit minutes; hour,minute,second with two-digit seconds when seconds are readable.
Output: 8,43
